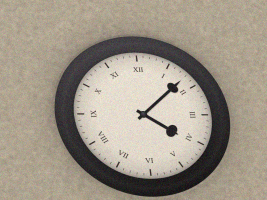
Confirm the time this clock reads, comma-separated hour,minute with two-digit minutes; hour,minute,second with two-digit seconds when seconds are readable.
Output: 4,08
